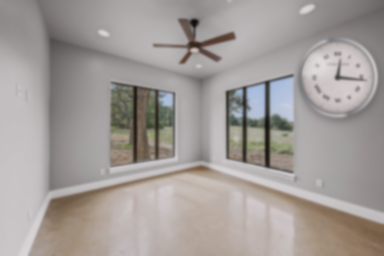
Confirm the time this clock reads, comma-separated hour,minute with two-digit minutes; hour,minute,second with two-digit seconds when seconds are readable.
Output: 12,16
